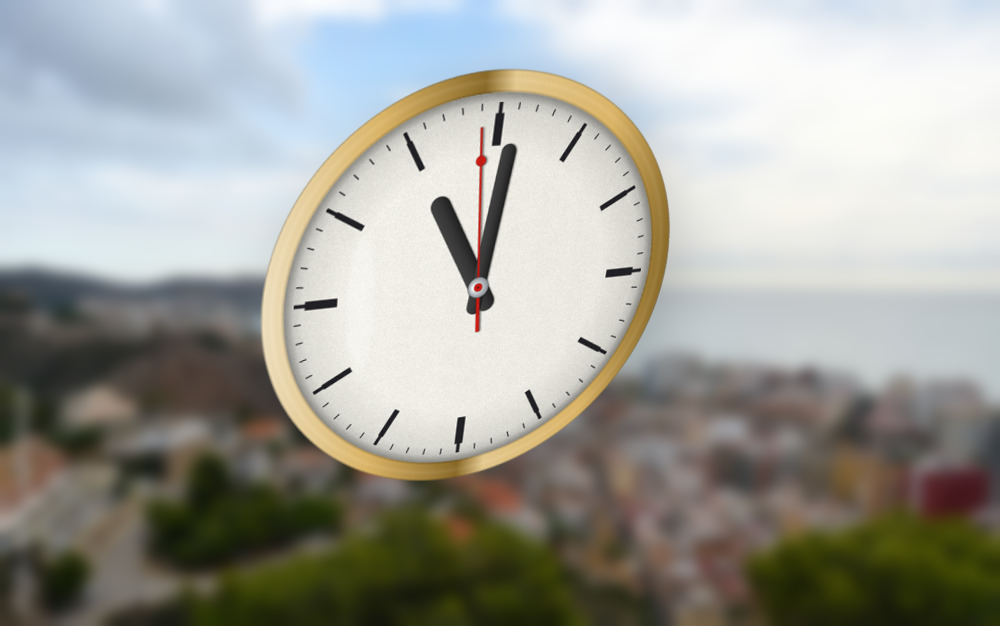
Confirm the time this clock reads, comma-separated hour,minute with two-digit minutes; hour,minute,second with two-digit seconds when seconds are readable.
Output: 11,00,59
